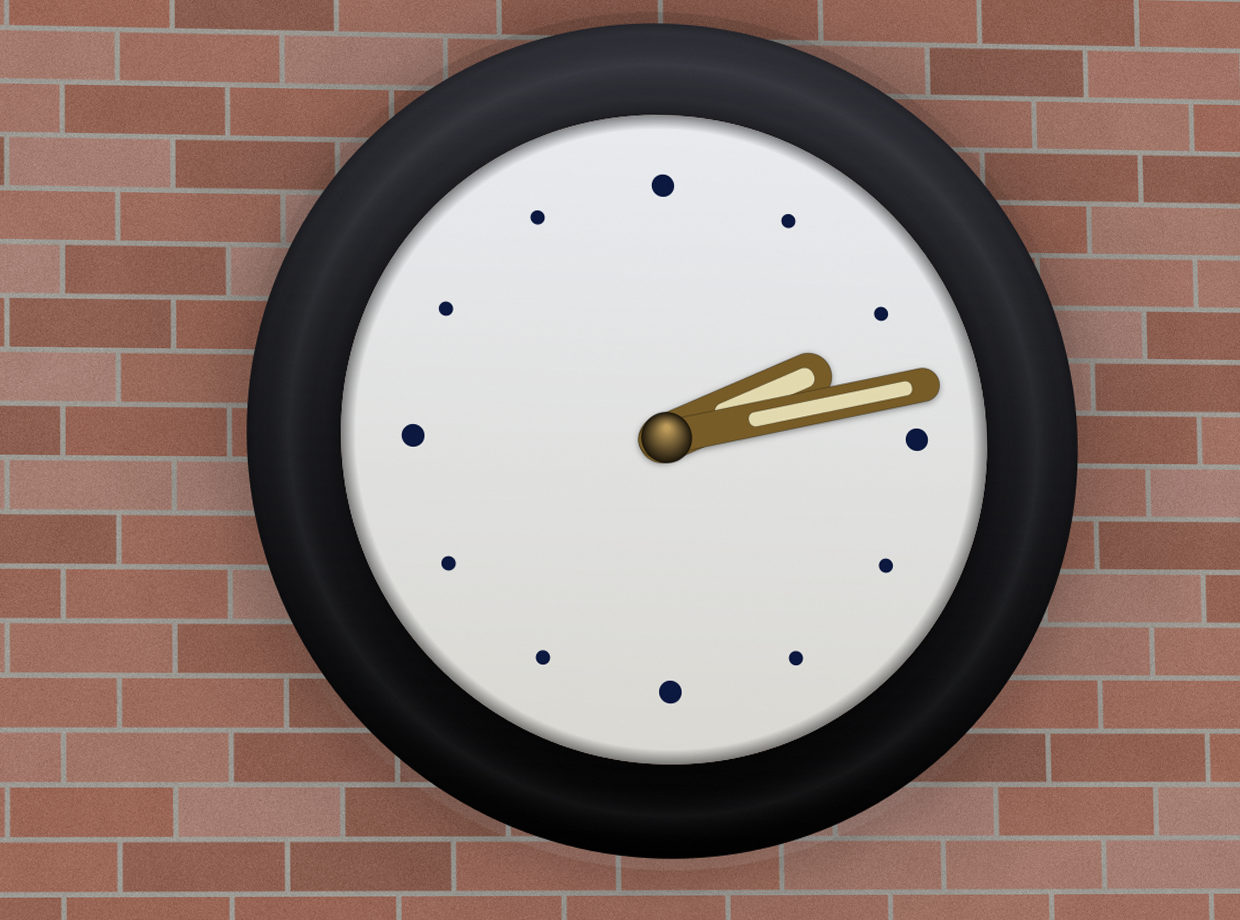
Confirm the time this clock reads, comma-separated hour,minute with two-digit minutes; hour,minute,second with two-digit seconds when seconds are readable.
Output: 2,13
